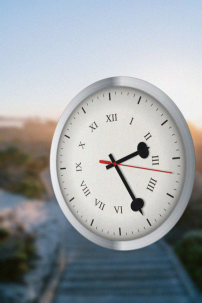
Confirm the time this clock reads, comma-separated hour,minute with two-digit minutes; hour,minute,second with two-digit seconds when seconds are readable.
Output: 2,25,17
